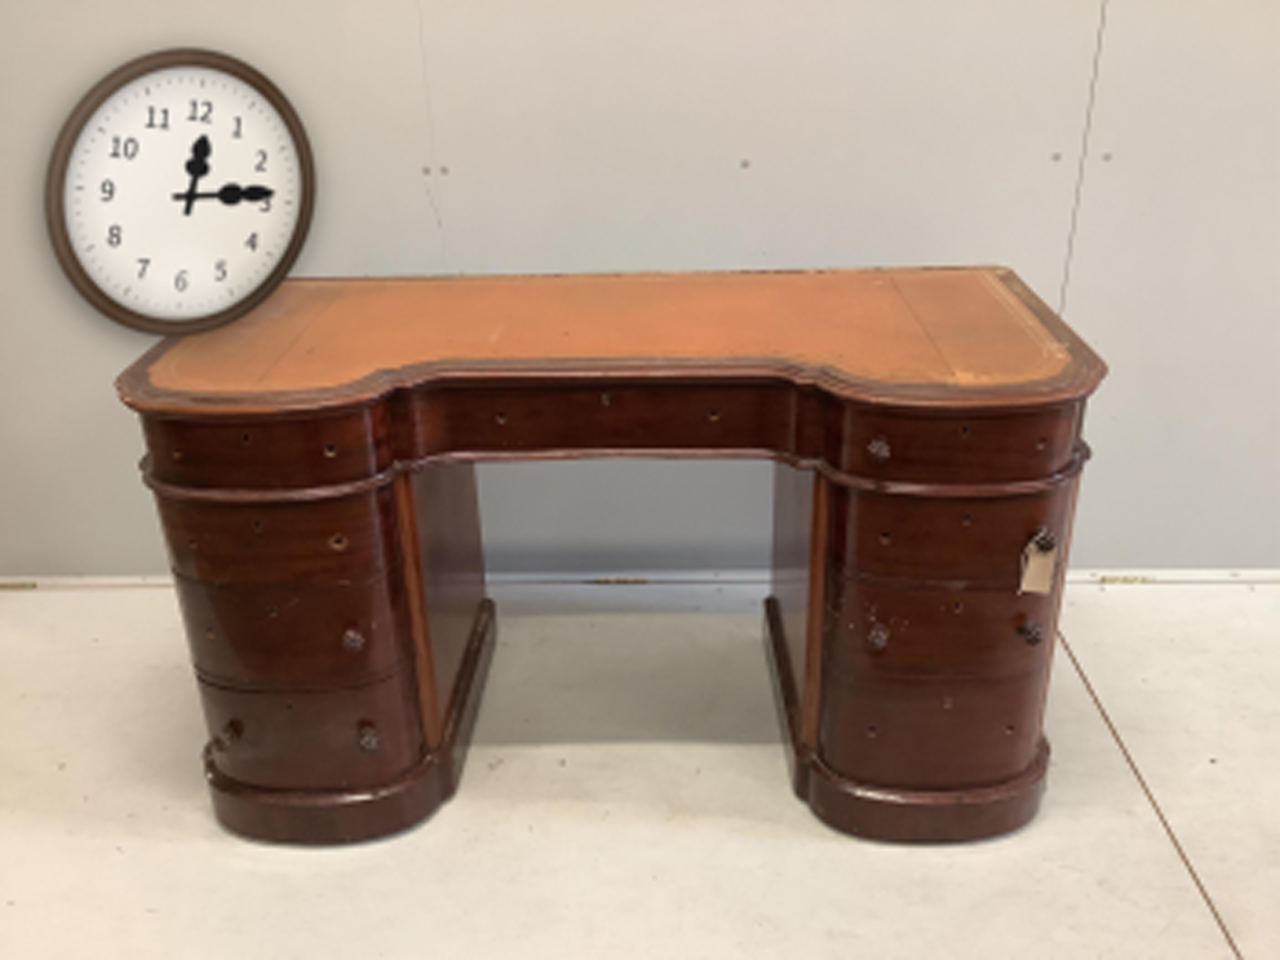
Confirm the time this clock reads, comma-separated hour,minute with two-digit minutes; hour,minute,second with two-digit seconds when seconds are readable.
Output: 12,14
